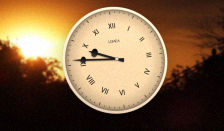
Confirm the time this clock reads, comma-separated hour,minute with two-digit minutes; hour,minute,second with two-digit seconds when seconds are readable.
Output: 9,46
